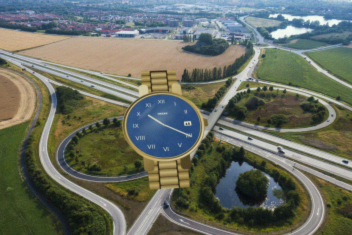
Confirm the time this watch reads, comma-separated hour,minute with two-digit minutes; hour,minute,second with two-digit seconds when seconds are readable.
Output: 10,20
